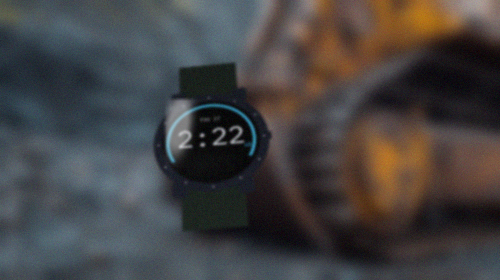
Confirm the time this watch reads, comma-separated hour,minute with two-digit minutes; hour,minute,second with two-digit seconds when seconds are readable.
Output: 2,22
